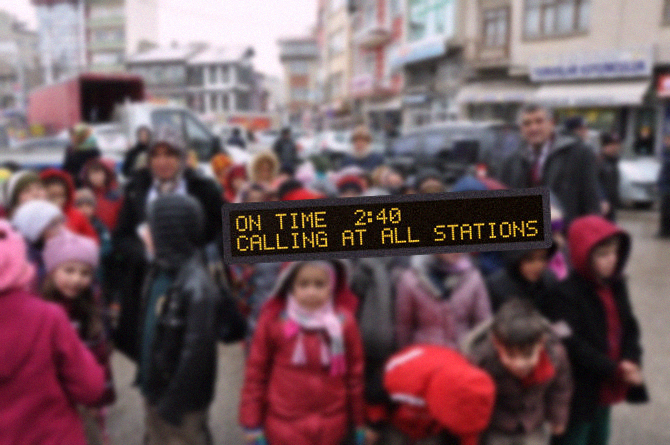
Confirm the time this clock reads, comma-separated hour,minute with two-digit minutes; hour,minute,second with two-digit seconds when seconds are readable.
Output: 2,40
